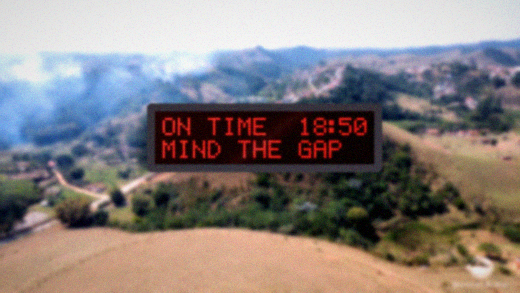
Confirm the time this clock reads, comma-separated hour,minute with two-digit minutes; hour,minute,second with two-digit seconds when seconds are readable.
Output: 18,50
